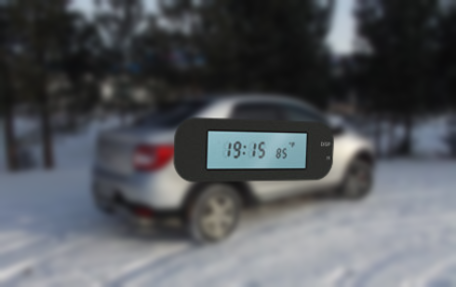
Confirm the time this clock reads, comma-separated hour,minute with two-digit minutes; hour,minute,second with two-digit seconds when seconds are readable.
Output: 19,15
